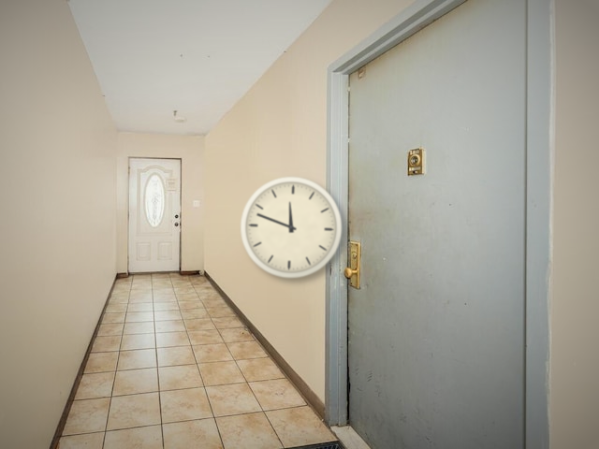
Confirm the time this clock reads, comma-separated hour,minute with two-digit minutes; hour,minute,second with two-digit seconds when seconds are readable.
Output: 11,48
